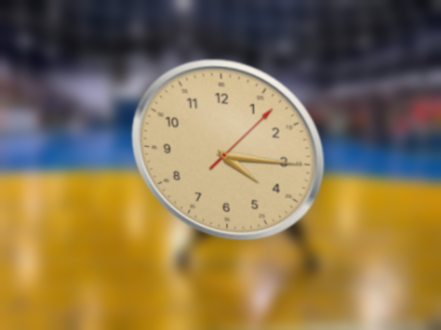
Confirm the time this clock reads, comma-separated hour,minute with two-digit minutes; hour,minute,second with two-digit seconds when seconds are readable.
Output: 4,15,07
